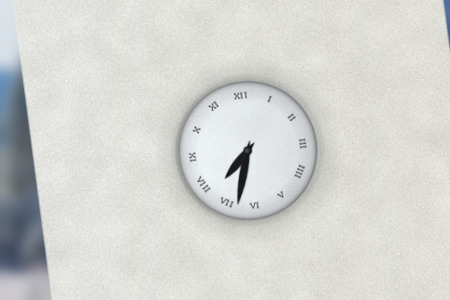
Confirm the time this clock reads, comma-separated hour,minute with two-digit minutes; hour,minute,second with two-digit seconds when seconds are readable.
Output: 7,33
